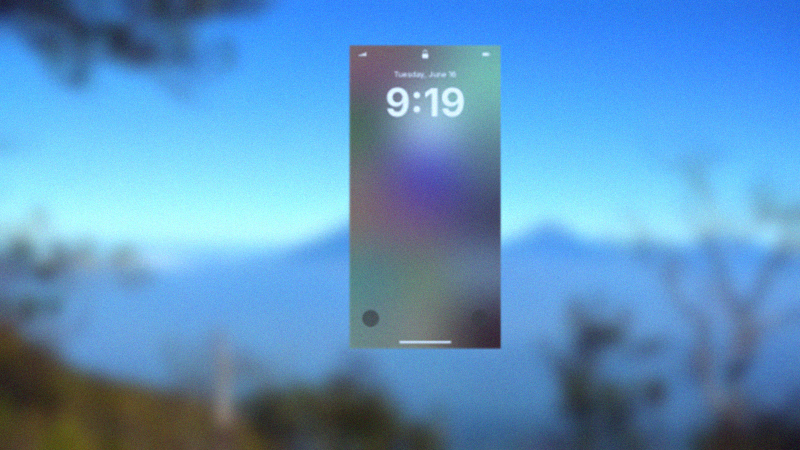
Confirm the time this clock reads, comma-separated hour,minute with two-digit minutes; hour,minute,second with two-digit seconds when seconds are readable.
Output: 9,19
